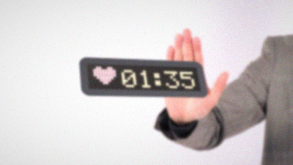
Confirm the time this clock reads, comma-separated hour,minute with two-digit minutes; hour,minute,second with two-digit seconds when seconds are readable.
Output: 1,35
